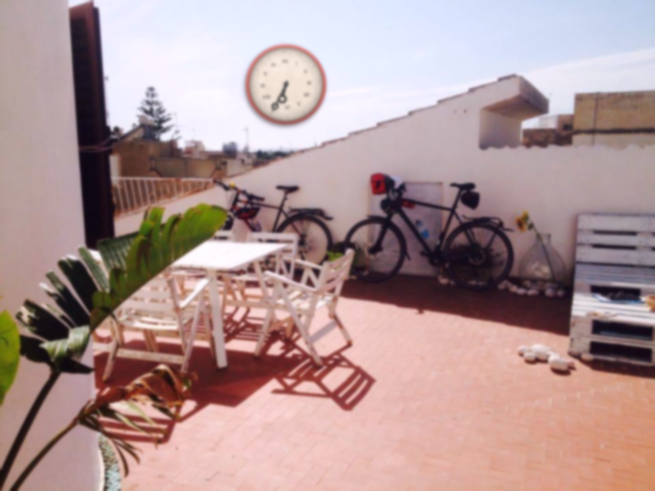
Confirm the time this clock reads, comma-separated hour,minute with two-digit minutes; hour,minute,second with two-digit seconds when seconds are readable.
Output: 6,35
